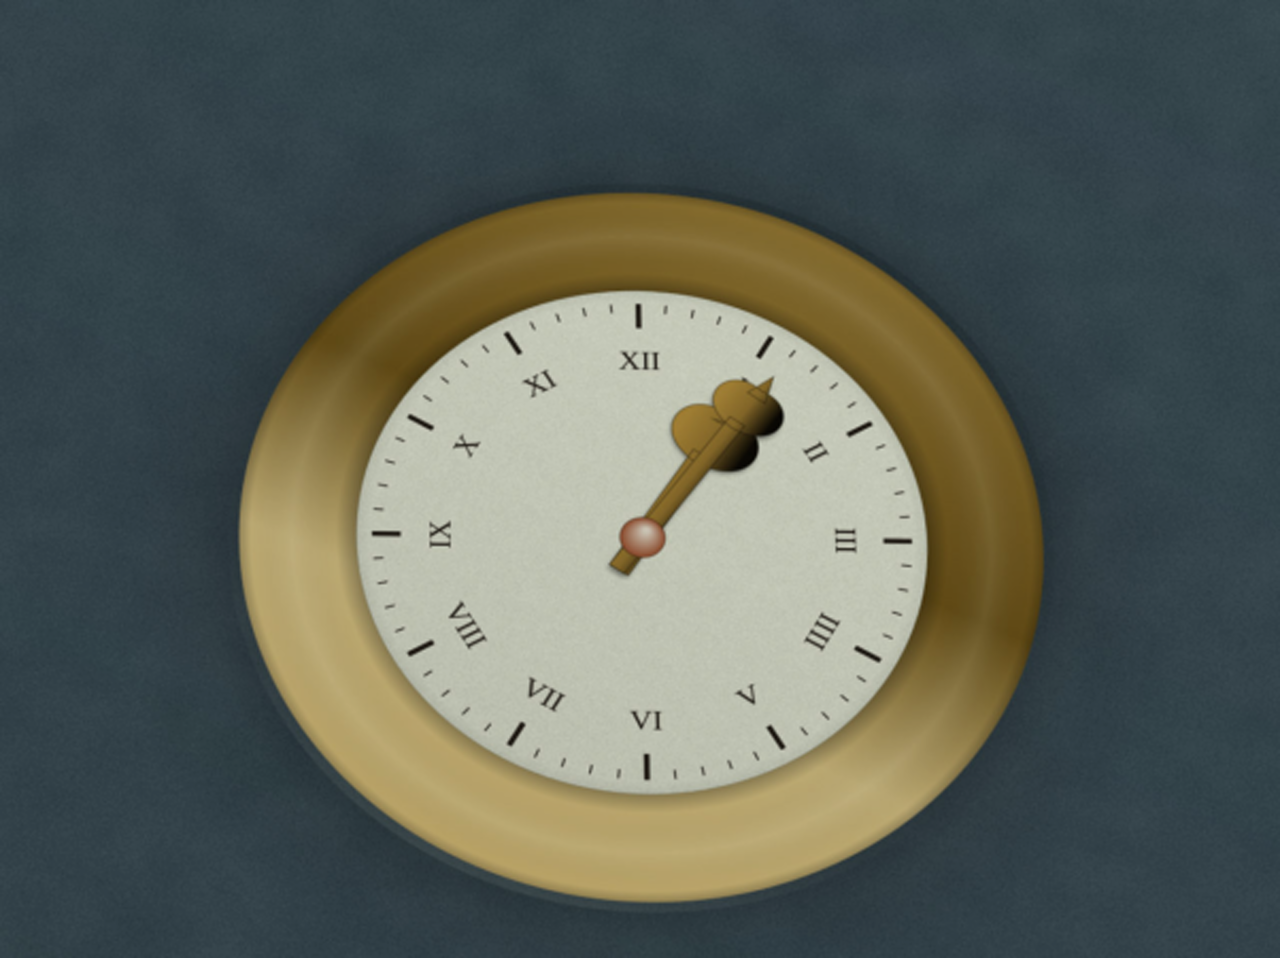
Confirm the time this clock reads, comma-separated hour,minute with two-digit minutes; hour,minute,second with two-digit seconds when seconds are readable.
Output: 1,06
